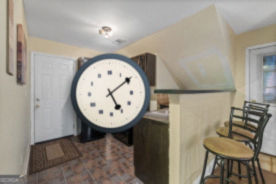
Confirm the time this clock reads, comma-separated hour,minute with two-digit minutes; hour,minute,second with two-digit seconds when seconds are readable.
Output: 5,09
